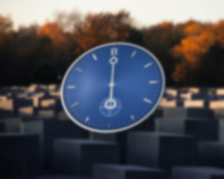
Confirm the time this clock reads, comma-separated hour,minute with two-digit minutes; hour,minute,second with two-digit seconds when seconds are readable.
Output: 6,00
